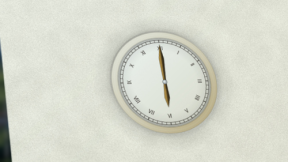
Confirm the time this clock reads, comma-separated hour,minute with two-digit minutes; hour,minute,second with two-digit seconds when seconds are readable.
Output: 6,00
